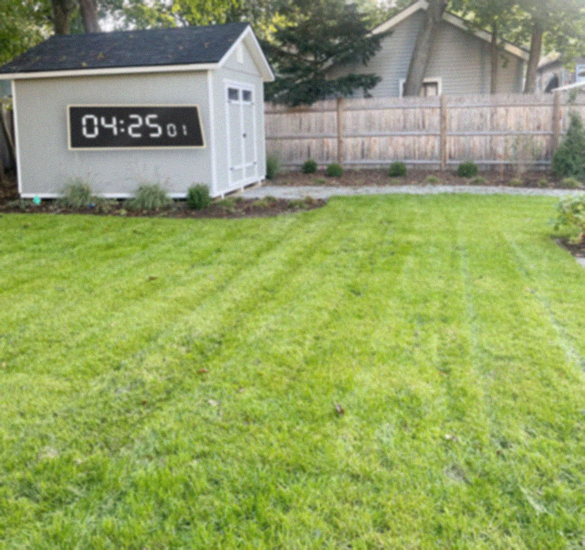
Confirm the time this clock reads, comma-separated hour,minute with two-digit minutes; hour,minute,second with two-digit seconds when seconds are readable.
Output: 4,25,01
